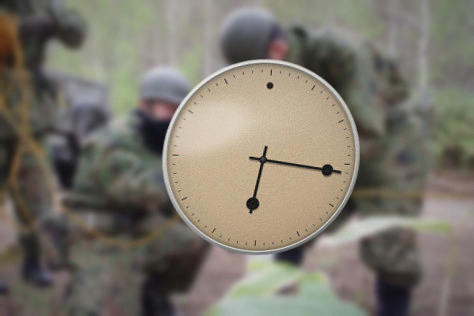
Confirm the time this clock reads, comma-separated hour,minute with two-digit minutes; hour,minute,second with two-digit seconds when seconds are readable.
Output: 6,16
